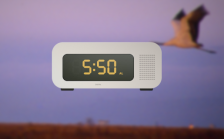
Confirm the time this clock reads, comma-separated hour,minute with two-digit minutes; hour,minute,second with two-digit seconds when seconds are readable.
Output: 5,50
